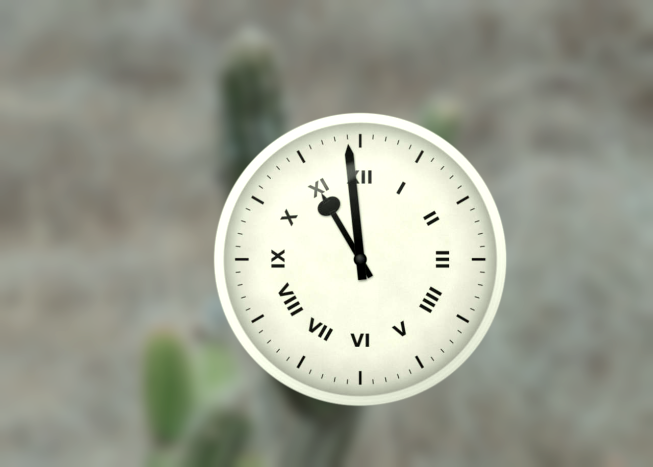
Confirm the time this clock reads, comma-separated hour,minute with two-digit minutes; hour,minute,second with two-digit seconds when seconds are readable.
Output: 10,59
